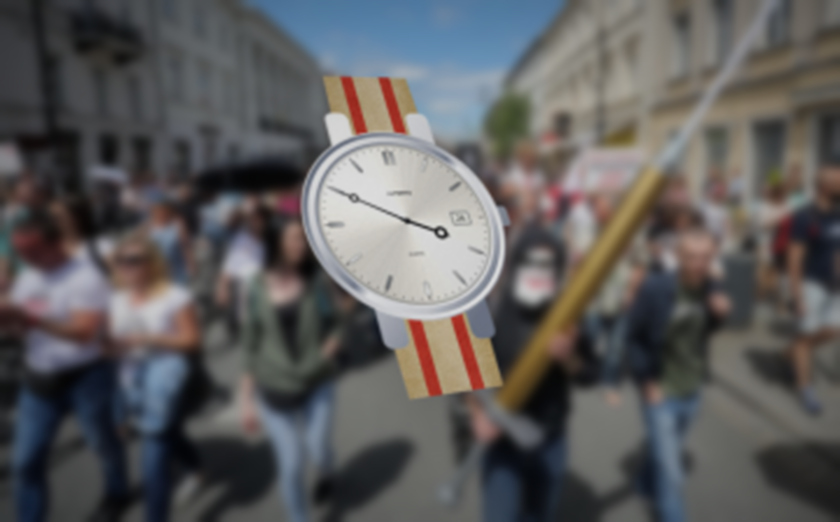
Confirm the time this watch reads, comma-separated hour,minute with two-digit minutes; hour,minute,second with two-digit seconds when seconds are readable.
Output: 3,50
